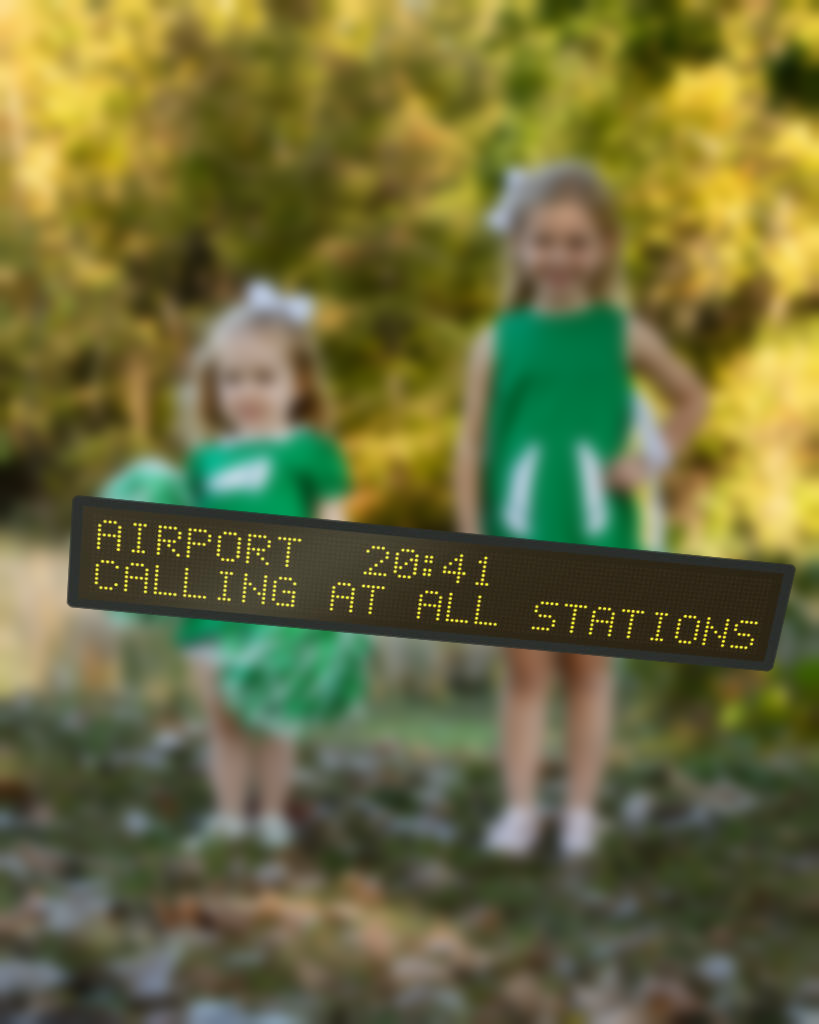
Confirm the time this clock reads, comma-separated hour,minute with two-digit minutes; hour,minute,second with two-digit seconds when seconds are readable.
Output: 20,41
